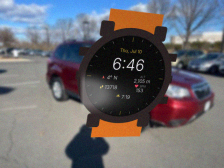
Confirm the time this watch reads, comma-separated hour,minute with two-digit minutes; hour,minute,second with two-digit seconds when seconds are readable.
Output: 6,46
